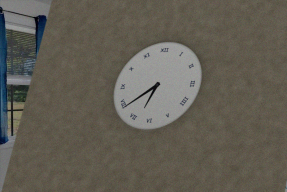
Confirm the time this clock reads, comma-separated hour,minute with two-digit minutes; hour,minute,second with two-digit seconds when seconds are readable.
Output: 6,39
